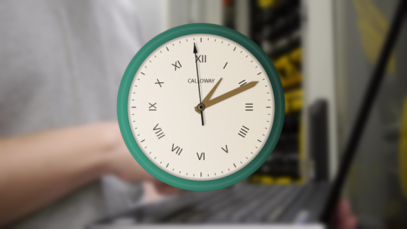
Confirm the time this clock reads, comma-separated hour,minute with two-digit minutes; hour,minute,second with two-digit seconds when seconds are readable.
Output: 1,10,59
